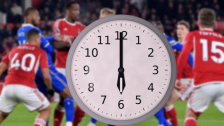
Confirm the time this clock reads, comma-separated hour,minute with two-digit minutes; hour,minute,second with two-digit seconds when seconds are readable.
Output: 6,00
